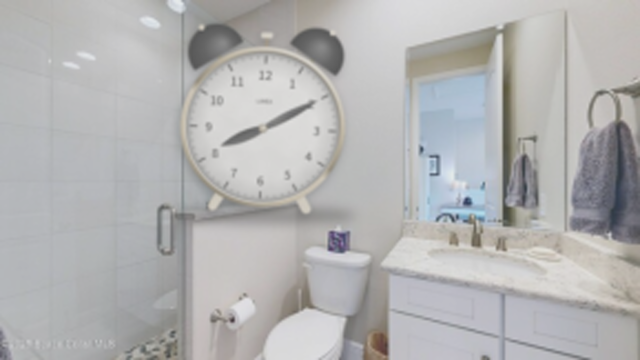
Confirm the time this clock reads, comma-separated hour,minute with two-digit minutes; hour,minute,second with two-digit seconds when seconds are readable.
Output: 8,10
